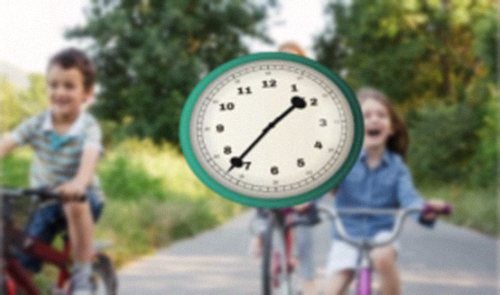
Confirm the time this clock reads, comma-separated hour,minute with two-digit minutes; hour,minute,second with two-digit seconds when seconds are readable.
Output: 1,37
